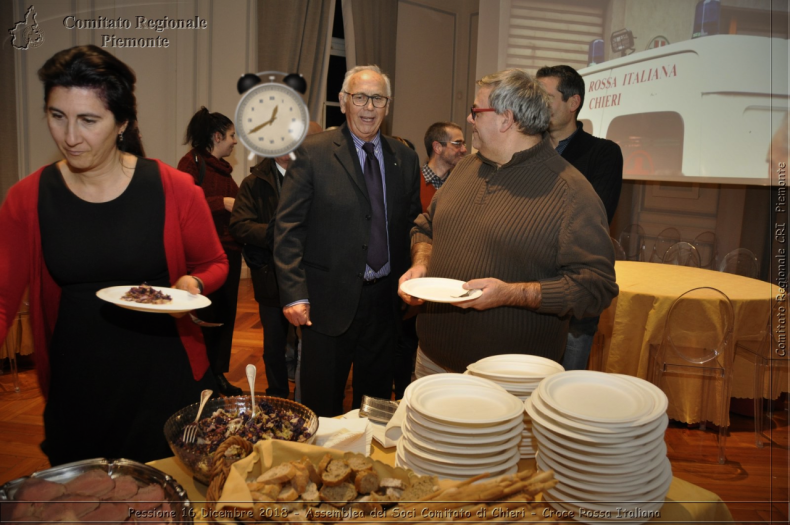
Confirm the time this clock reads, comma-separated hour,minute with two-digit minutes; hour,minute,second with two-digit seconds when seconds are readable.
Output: 12,40
